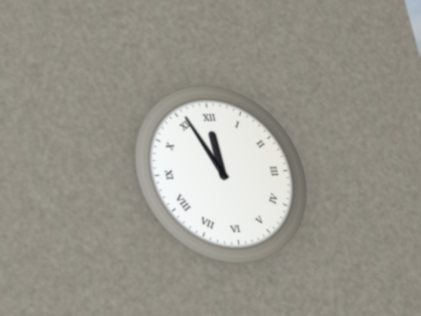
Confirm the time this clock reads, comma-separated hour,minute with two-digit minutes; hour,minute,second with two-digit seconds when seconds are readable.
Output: 11,56
